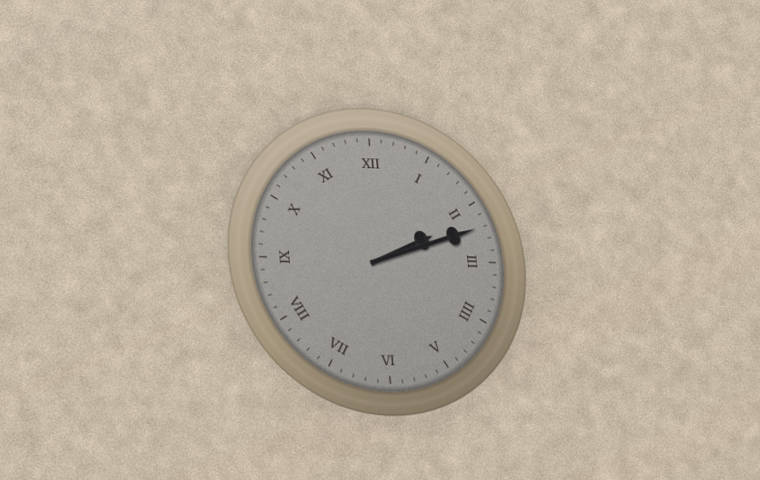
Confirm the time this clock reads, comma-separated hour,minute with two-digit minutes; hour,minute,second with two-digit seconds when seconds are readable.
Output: 2,12
